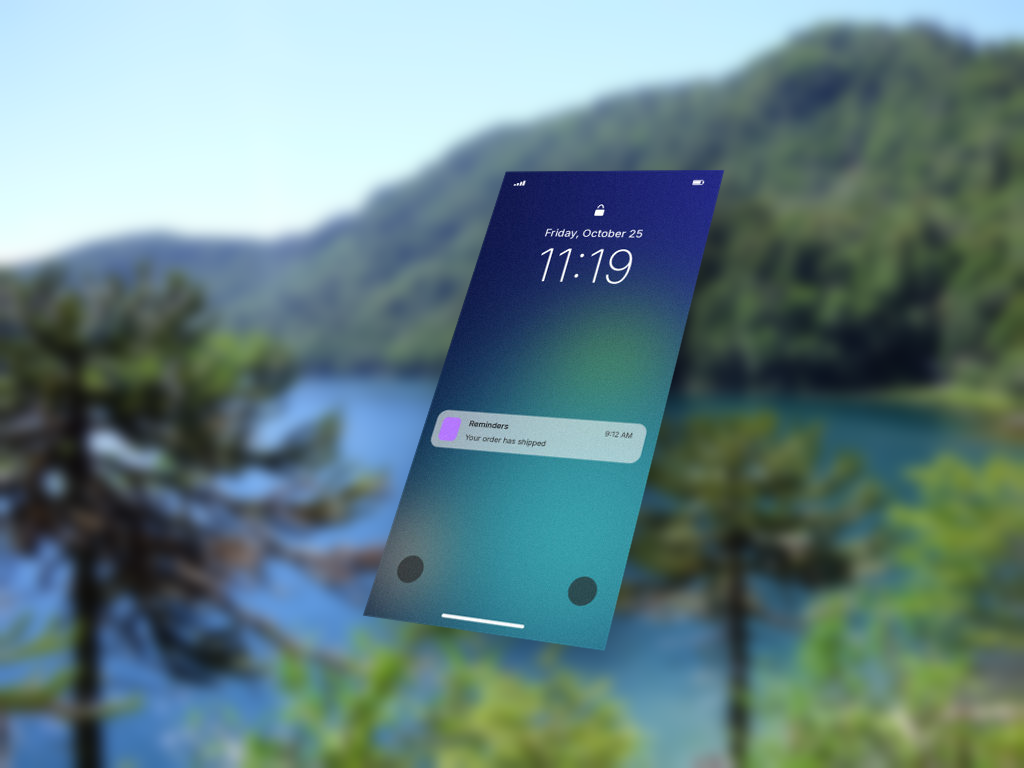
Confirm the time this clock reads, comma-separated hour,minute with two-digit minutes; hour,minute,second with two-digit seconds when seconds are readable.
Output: 11,19
